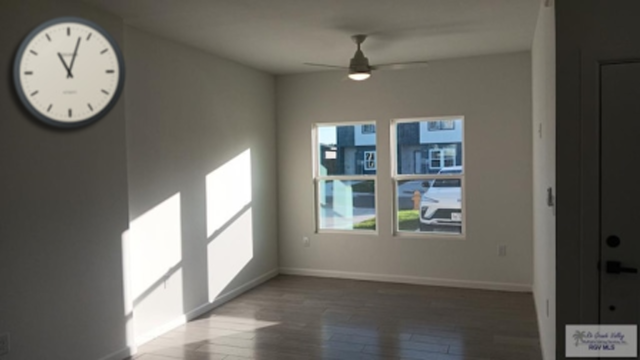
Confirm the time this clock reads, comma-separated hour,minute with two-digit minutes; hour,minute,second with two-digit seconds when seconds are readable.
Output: 11,03
